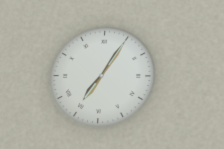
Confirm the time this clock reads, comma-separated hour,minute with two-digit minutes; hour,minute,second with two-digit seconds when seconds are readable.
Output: 7,05
